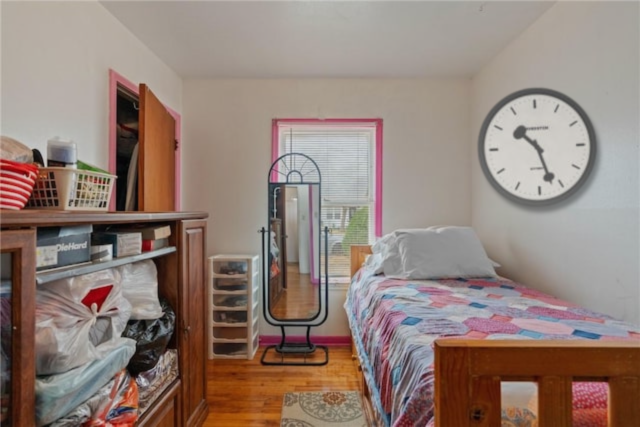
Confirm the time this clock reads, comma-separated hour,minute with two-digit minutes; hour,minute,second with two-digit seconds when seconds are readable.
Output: 10,27
